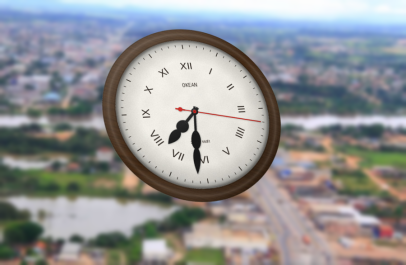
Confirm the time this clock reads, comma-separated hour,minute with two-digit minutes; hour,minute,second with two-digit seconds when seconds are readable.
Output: 7,31,17
